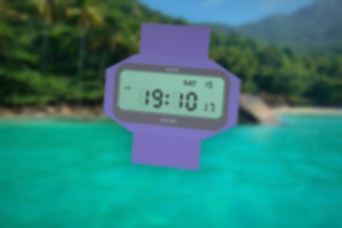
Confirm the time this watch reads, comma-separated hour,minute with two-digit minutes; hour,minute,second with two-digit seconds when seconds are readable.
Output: 19,10
